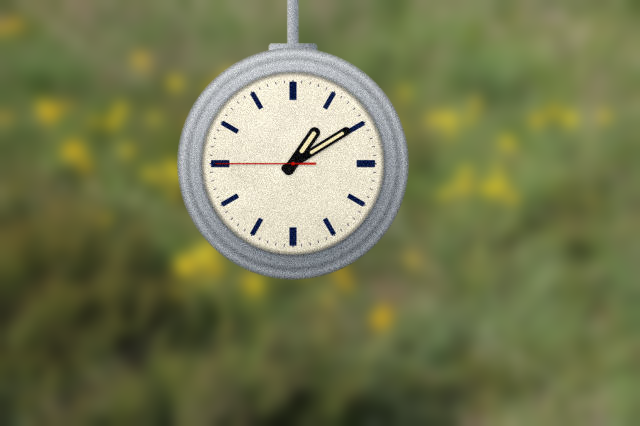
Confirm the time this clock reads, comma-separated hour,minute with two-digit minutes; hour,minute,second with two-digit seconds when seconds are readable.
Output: 1,09,45
